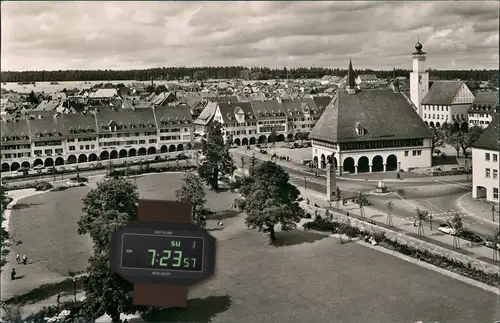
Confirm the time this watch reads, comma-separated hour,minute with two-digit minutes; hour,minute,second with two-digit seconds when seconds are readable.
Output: 7,23
